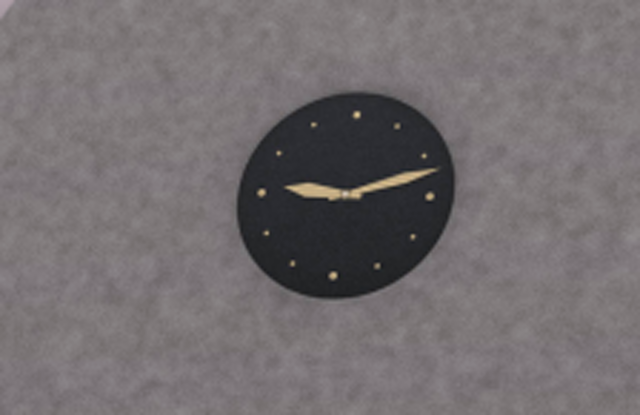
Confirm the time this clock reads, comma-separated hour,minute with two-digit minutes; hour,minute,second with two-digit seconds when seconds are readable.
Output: 9,12
